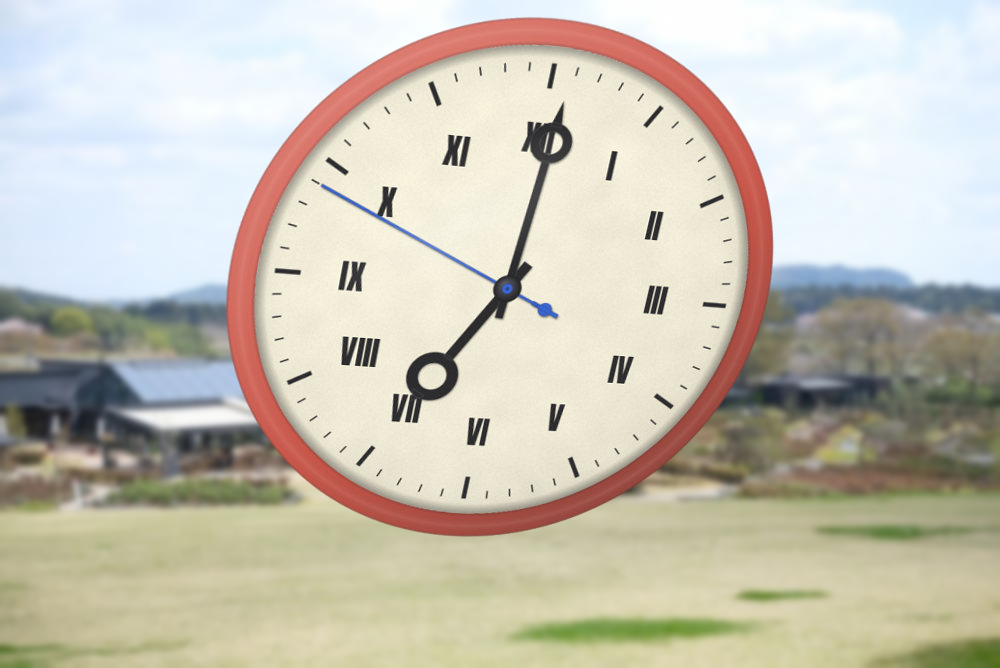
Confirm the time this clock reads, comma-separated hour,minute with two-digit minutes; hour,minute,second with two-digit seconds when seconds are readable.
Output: 7,00,49
